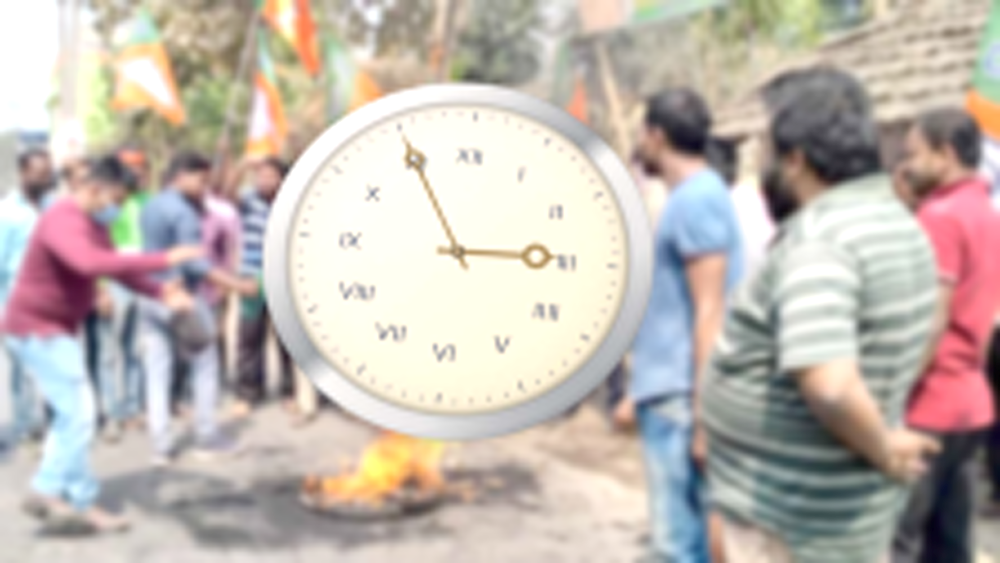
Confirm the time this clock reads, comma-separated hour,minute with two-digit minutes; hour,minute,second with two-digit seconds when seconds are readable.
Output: 2,55
